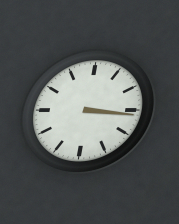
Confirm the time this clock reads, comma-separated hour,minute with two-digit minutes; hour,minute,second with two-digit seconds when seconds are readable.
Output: 3,16
